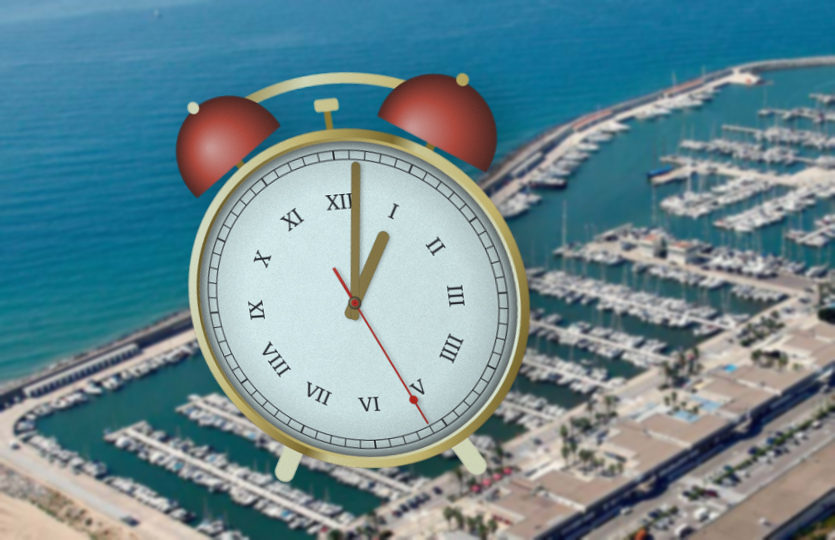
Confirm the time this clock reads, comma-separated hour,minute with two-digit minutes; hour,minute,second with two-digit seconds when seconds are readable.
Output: 1,01,26
